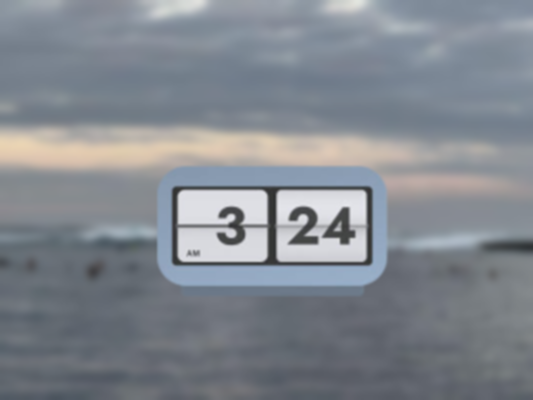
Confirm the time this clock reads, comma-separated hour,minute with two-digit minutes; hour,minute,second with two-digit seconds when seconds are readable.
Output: 3,24
